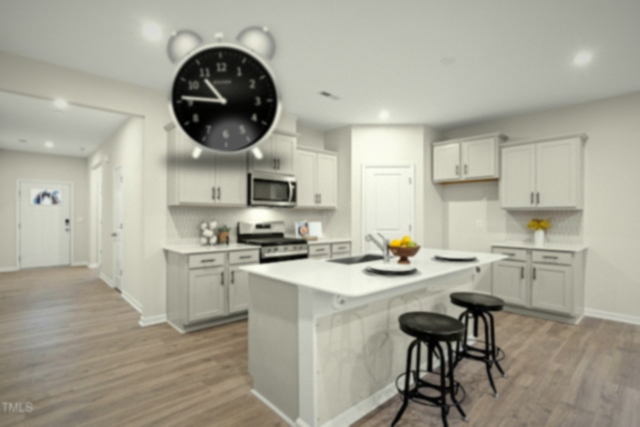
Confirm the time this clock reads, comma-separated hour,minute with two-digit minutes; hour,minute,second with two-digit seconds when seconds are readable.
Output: 10,46
